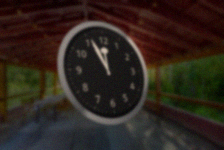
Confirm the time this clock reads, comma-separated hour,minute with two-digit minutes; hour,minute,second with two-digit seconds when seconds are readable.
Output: 11,56
